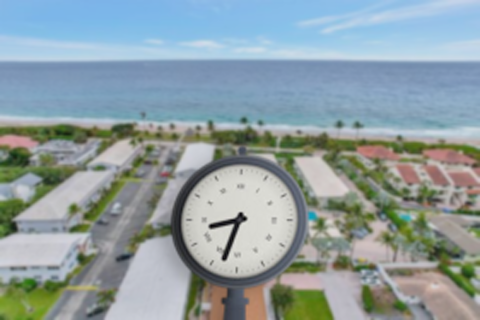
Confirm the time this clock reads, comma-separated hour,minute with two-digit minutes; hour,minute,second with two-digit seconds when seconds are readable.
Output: 8,33
